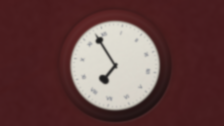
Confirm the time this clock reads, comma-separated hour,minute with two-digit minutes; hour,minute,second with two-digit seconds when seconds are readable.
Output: 7,58
